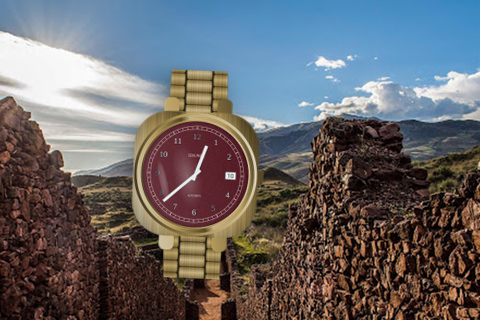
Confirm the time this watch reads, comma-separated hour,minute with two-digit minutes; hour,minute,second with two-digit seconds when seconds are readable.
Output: 12,38
